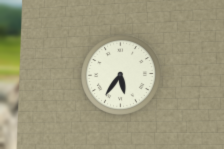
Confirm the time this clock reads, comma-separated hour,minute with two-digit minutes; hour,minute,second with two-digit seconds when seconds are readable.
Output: 5,36
